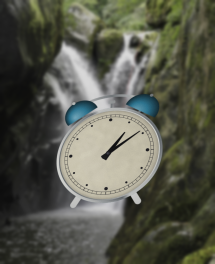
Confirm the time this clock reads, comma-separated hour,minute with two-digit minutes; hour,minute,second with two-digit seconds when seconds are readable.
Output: 1,09
